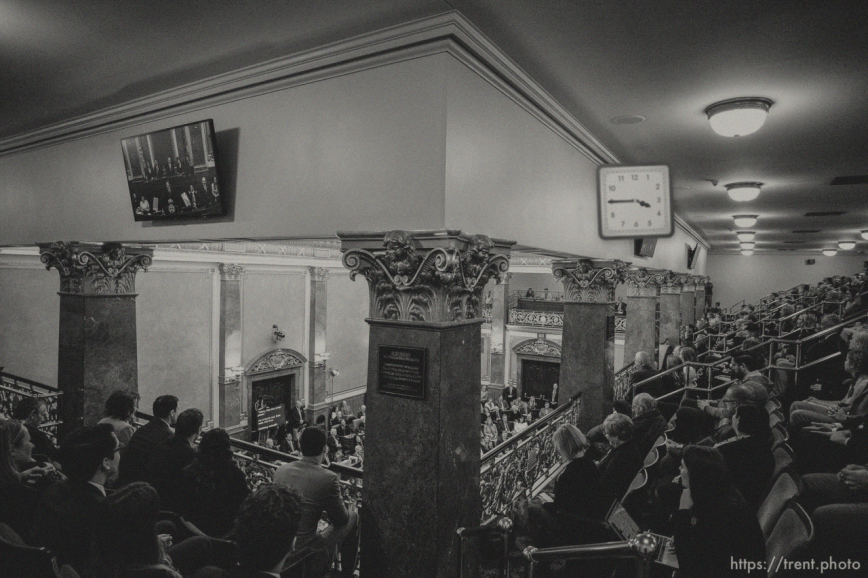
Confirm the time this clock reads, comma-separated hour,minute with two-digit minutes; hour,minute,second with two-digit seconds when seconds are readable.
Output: 3,45
